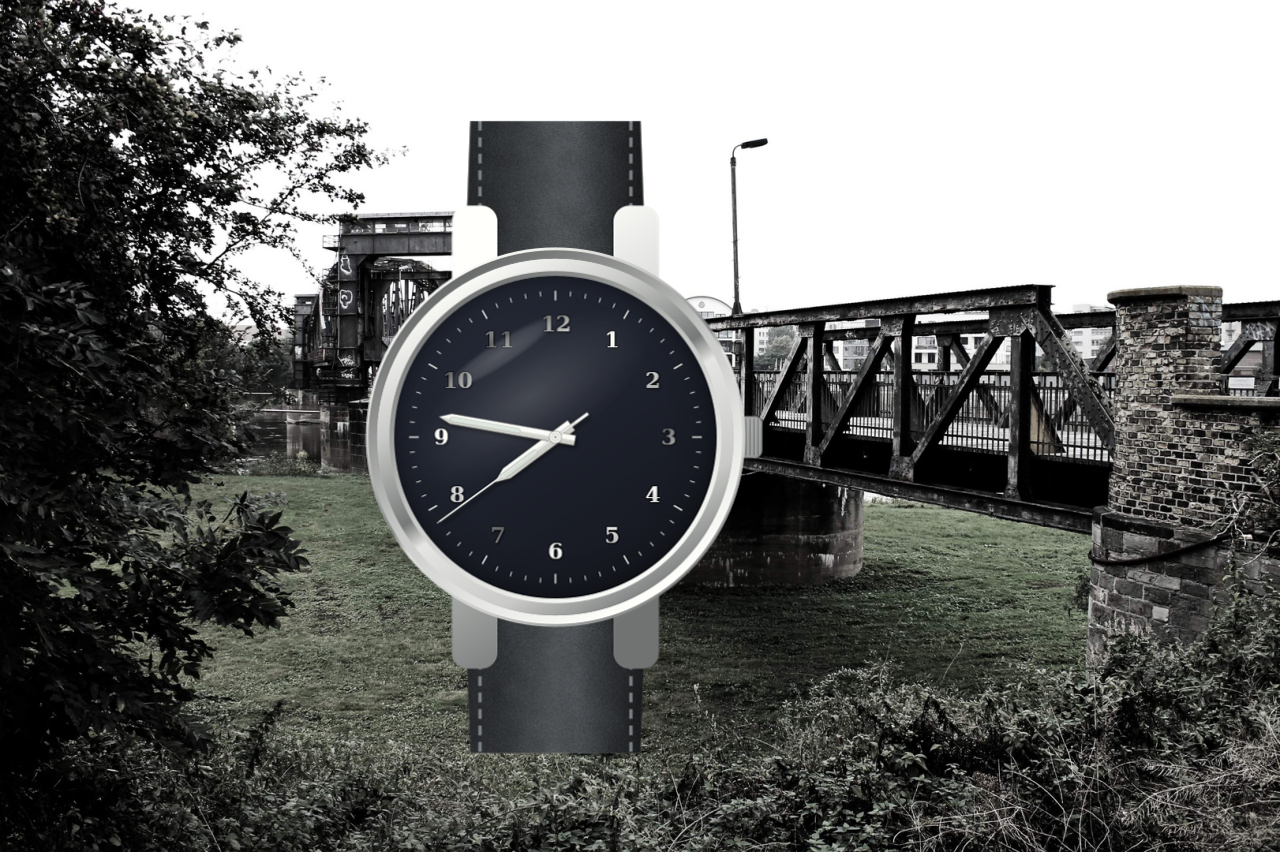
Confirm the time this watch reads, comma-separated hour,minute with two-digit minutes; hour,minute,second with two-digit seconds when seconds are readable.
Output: 7,46,39
